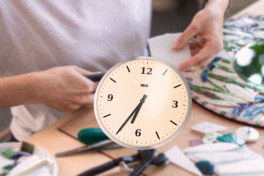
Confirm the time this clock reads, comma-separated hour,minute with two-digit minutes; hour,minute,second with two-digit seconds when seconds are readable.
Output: 6,35
